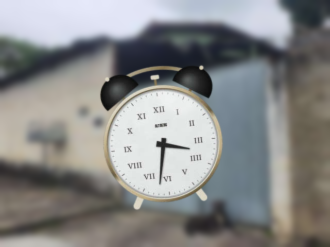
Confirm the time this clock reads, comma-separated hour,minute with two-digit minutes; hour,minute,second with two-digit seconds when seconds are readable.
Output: 3,32
